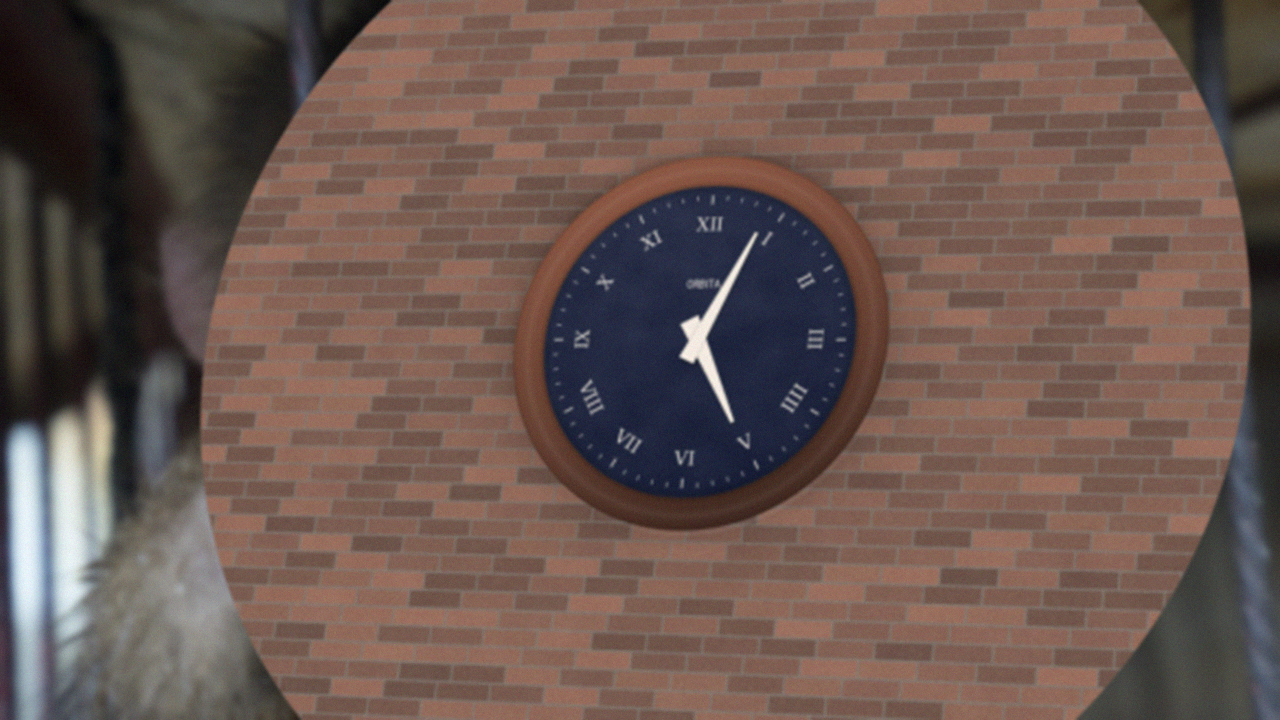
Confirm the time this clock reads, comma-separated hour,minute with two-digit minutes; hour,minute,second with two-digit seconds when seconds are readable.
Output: 5,04
